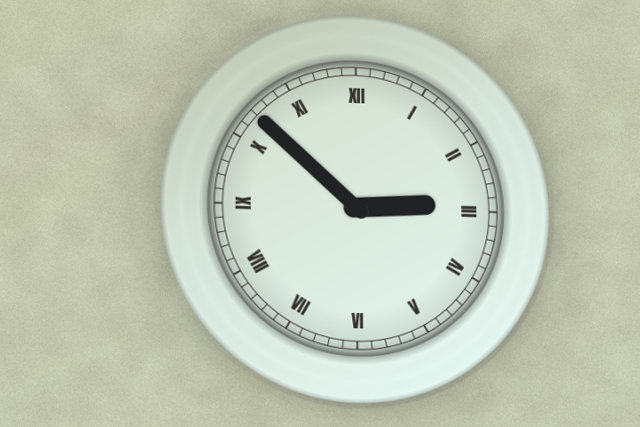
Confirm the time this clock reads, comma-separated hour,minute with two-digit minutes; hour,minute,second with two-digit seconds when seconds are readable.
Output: 2,52
